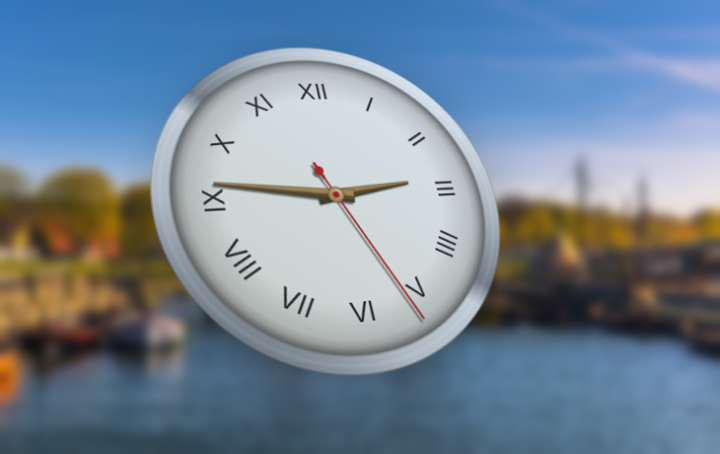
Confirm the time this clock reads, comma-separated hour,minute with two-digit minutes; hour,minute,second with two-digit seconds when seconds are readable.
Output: 2,46,26
